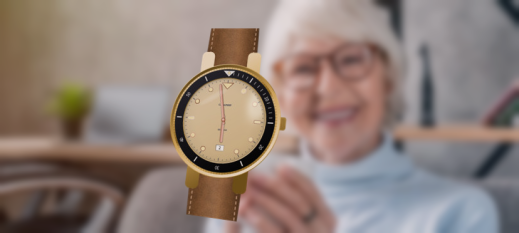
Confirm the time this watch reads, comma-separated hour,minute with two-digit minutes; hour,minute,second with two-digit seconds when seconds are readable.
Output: 5,58
